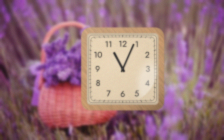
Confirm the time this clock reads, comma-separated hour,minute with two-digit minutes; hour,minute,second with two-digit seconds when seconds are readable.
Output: 11,04
